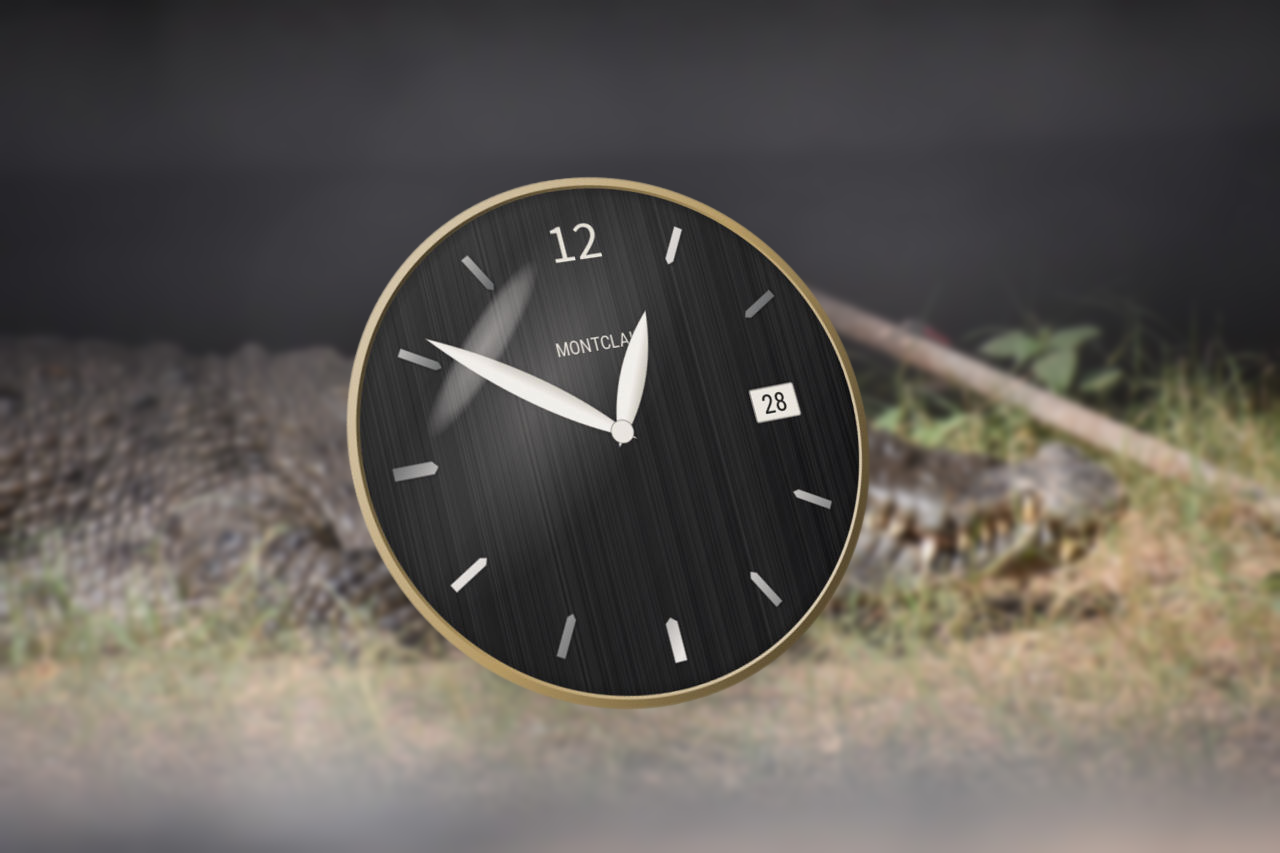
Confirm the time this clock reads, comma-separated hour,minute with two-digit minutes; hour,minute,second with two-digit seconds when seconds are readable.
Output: 12,51
